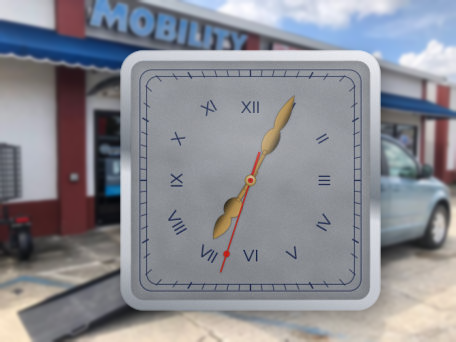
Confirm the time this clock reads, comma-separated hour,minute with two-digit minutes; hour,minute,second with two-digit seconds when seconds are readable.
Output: 7,04,33
